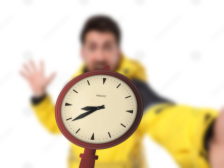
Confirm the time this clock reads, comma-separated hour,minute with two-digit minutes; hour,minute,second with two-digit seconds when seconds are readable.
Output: 8,39
